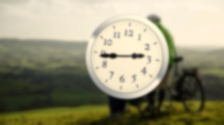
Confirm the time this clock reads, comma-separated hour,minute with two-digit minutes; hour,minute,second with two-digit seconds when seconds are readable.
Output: 2,44
